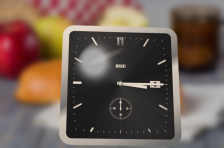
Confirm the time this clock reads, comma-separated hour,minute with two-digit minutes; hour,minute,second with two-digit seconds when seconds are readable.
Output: 3,15
